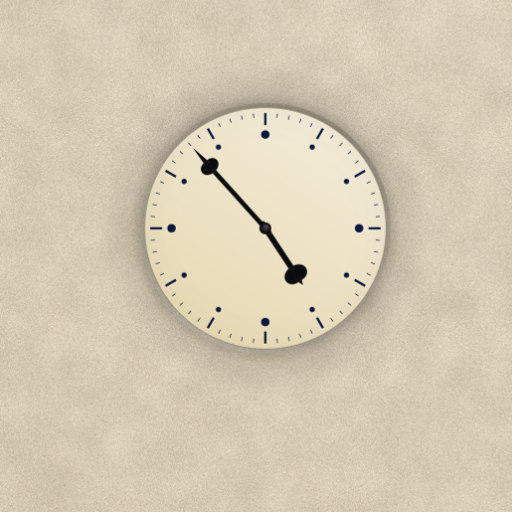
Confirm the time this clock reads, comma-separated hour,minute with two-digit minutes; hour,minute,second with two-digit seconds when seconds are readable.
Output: 4,53
